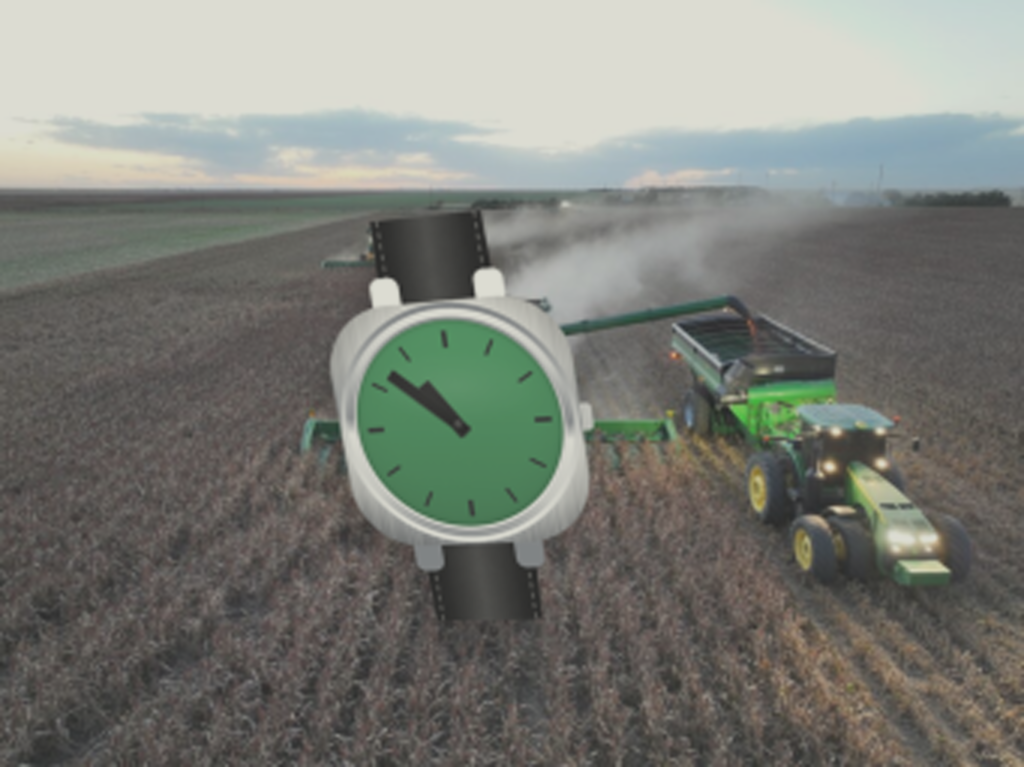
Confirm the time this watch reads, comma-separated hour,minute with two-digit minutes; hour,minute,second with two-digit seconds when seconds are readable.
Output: 10,52
